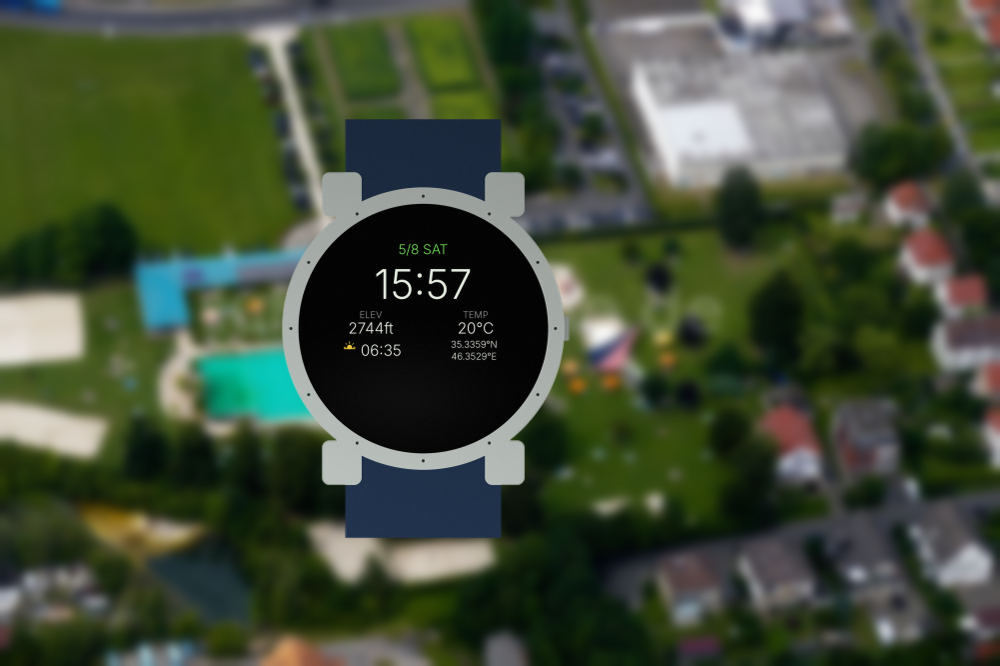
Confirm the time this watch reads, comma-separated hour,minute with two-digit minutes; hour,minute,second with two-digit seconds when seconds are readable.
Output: 15,57
